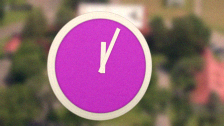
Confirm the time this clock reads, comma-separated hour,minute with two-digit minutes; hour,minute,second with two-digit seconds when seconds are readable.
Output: 12,04
